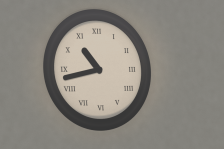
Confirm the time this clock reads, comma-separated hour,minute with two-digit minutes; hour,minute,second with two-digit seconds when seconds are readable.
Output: 10,43
